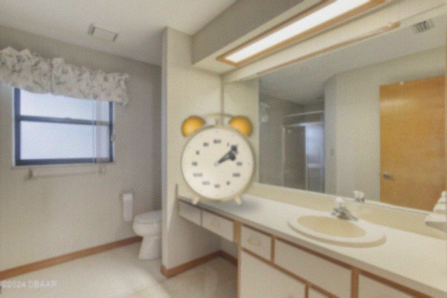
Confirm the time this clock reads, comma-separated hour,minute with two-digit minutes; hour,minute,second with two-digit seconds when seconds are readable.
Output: 2,08
